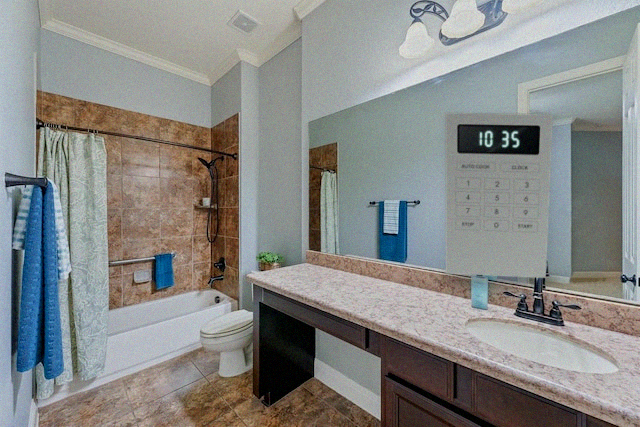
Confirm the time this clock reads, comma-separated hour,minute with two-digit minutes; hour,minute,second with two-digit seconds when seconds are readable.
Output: 10,35
